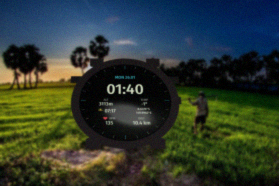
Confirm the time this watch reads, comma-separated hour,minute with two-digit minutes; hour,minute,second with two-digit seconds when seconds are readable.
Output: 1,40
